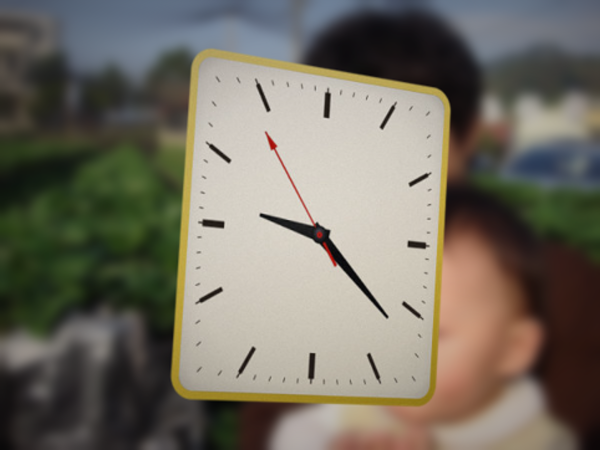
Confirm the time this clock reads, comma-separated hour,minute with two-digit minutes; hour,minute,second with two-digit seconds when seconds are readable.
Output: 9,21,54
